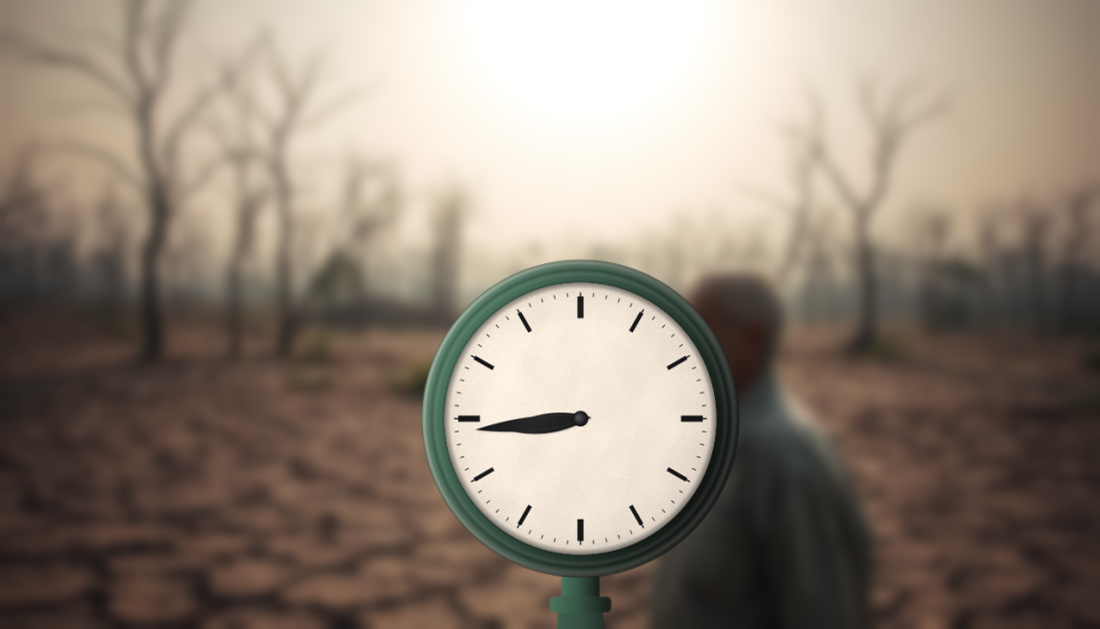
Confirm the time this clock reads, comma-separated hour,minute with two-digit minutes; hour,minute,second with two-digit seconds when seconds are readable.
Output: 8,44
